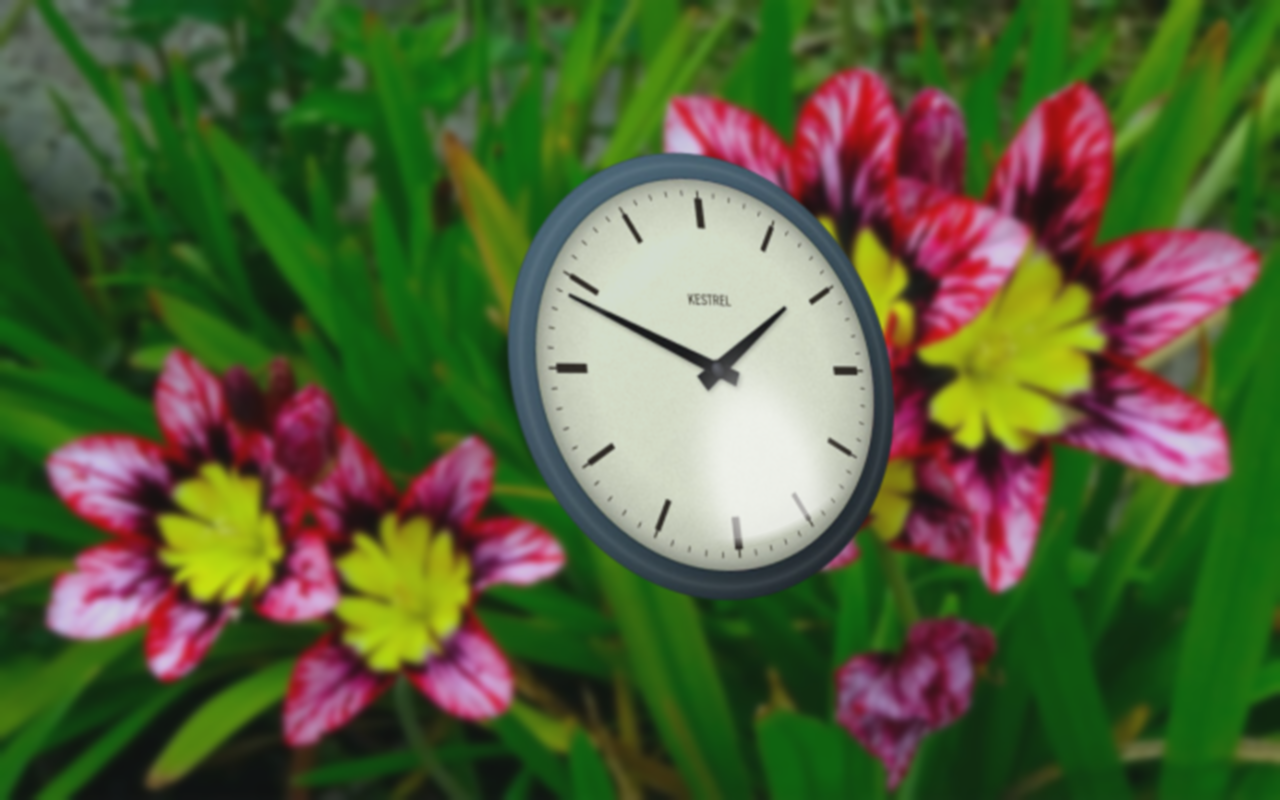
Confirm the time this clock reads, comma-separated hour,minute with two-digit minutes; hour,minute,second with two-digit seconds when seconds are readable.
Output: 1,49
